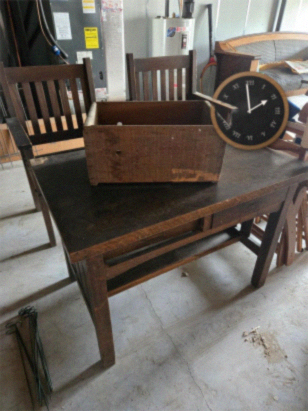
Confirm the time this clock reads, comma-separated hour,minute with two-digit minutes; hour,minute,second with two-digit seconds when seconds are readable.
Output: 1,59
